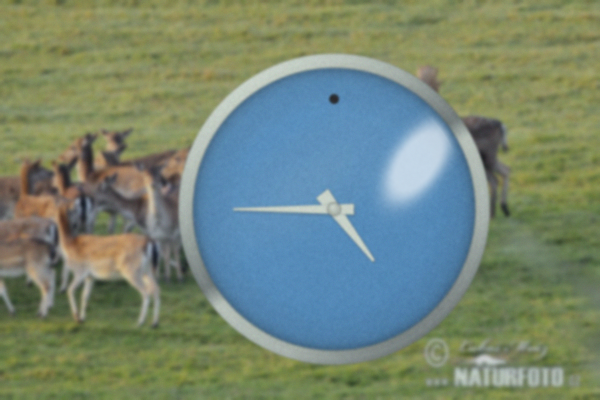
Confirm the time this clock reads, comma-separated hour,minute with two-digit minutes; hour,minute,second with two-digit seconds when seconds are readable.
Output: 4,45
